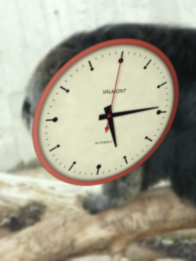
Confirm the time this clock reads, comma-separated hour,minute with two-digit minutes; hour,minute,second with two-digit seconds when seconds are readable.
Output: 5,14,00
